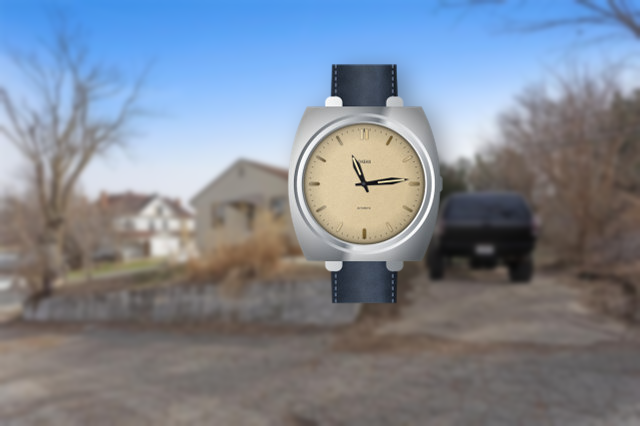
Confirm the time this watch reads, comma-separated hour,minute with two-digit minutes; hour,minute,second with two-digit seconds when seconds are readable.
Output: 11,14
